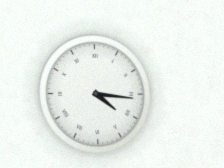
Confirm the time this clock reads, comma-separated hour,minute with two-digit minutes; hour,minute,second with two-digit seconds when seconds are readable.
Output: 4,16
